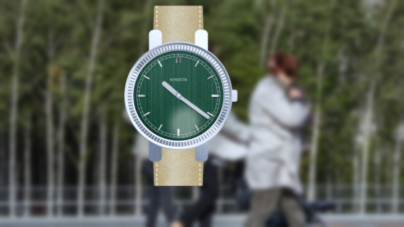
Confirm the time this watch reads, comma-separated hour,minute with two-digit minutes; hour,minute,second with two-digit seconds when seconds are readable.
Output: 10,21
